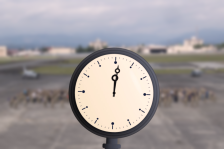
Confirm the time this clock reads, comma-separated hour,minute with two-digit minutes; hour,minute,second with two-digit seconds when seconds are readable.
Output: 12,01
